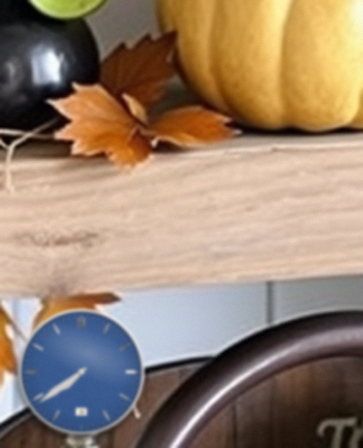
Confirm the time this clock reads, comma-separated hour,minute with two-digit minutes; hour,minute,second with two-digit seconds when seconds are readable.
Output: 7,39
